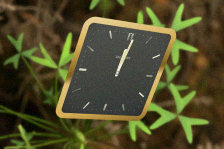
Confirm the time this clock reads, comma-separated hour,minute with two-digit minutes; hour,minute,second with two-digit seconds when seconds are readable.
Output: 12,01
